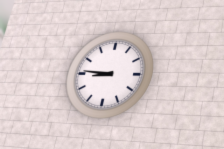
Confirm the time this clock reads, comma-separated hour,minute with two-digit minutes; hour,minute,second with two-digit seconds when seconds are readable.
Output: 8,46
